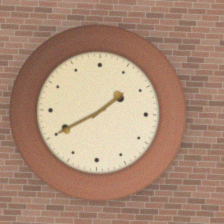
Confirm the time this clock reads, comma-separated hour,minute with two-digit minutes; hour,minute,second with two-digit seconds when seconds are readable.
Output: 1,40
